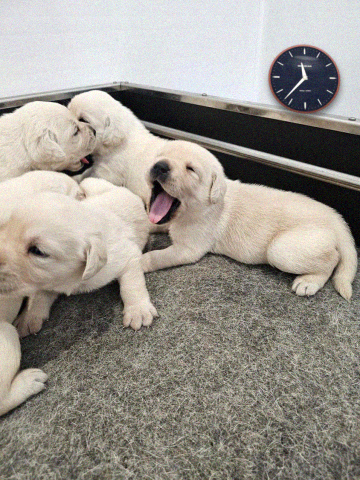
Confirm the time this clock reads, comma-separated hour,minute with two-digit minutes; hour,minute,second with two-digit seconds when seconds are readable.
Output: 11,37
